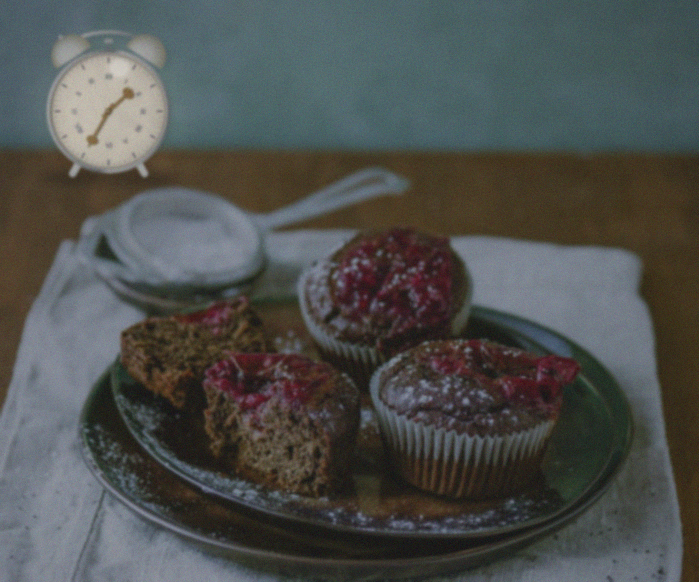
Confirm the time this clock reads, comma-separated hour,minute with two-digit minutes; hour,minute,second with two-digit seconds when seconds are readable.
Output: 1,35
